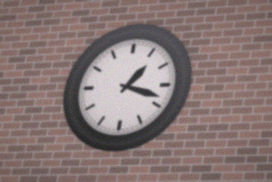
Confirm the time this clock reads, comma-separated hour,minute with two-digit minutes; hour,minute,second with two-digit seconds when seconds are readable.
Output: 1,18
